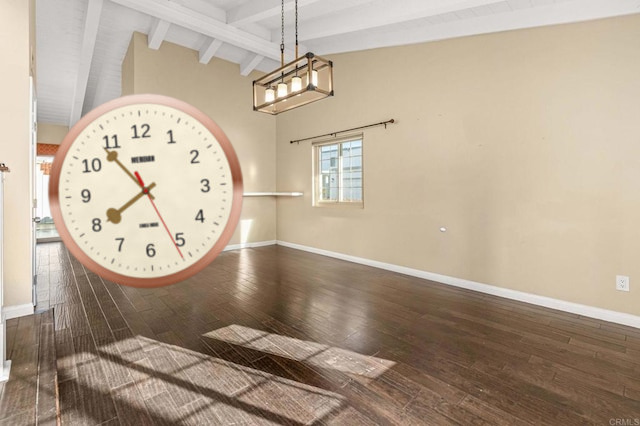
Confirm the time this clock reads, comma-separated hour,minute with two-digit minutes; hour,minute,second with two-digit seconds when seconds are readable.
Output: 7,53,26
